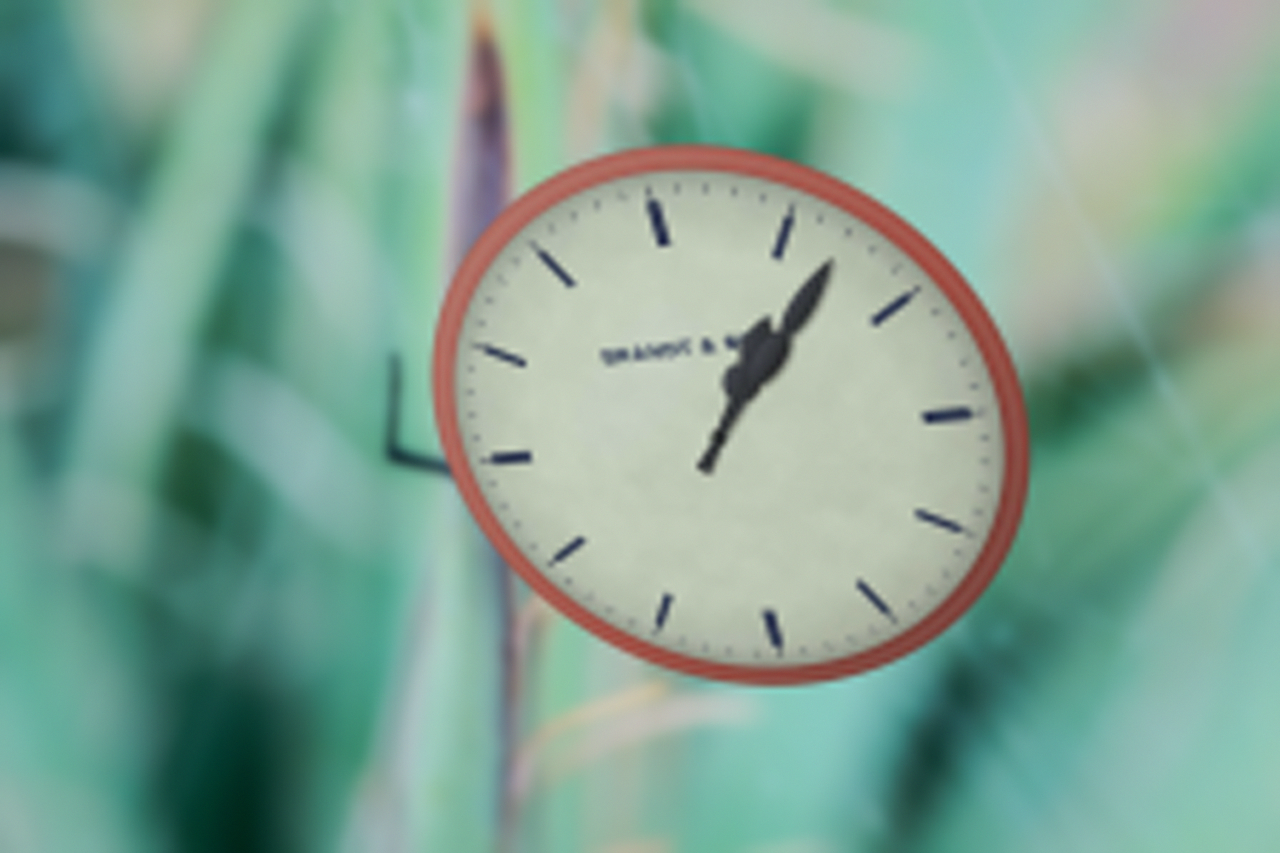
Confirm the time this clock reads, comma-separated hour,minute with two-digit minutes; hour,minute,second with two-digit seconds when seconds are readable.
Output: 1,07
